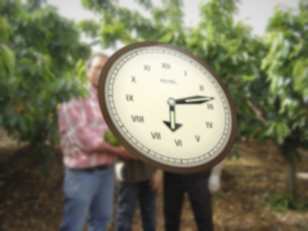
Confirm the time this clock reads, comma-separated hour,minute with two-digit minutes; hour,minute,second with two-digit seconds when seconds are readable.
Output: 6,13
